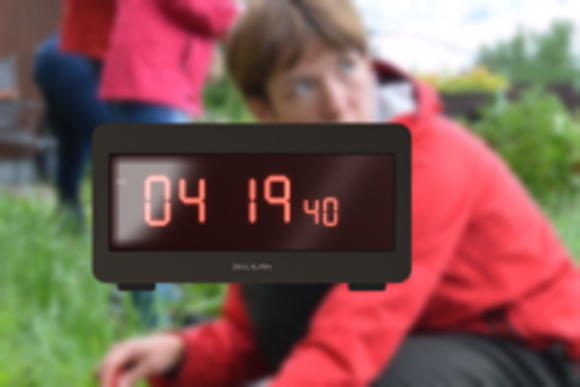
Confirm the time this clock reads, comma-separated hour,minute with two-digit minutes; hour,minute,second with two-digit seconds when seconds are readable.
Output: 4,19,40
